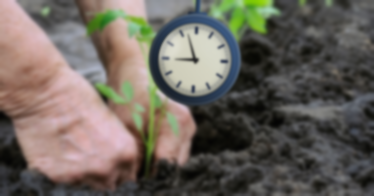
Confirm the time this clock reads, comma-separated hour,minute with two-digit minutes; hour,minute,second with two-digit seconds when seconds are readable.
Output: 8,57
